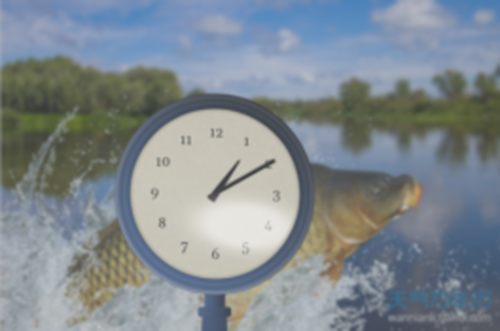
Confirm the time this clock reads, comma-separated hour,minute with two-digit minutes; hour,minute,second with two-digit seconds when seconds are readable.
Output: 1,10
